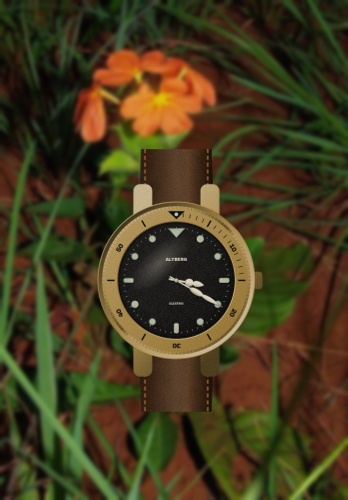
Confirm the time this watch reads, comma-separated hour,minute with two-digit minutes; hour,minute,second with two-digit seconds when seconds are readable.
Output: 3,20
